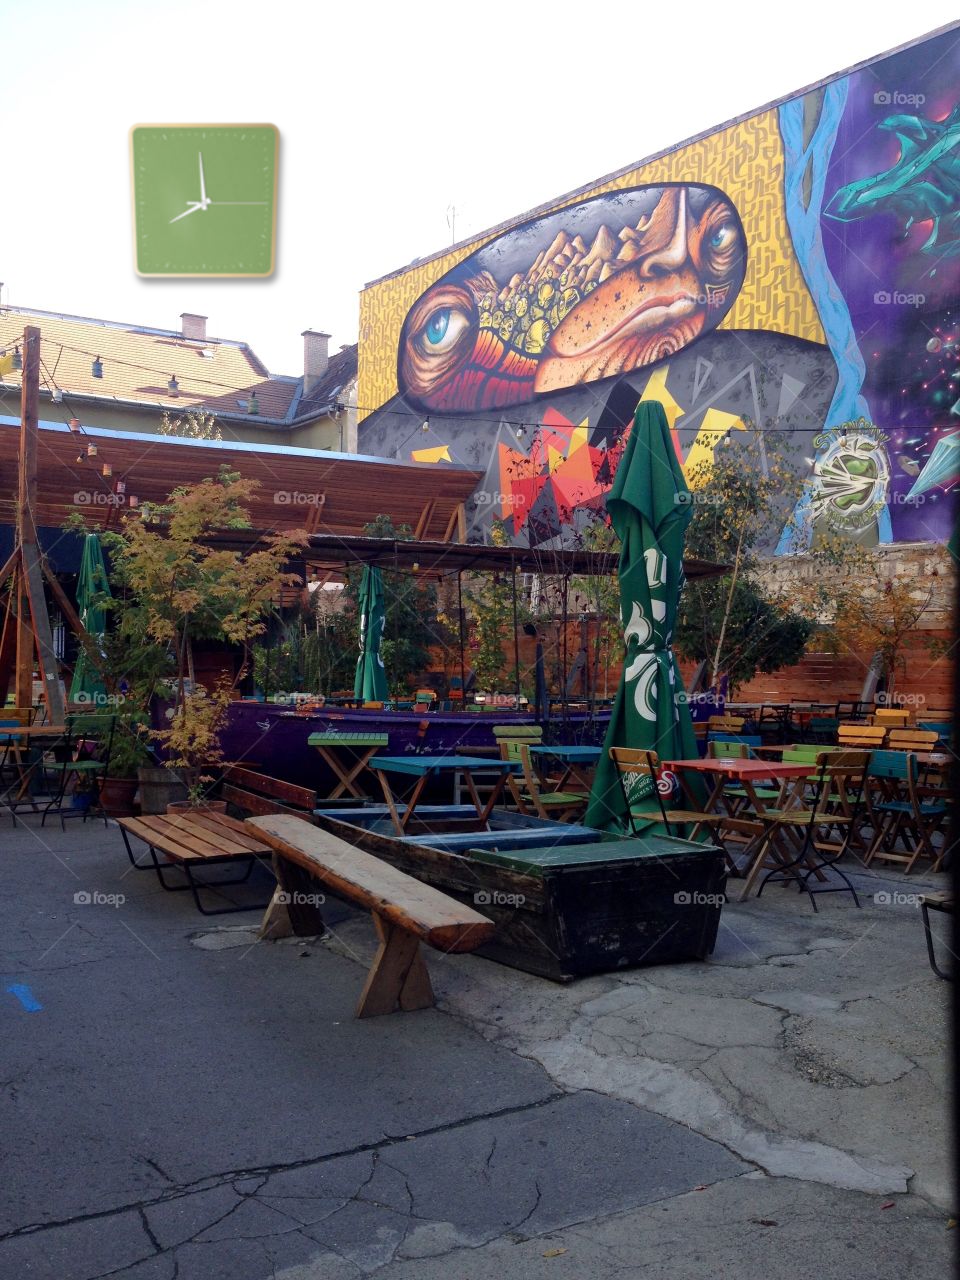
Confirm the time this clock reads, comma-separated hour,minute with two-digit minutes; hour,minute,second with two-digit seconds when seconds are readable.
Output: 7,59,15
